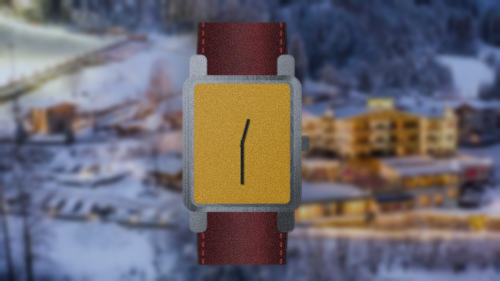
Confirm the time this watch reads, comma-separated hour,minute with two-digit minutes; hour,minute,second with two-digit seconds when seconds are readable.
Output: 12,30
